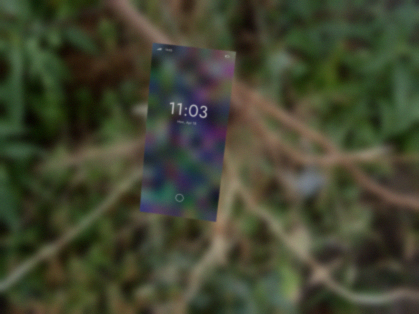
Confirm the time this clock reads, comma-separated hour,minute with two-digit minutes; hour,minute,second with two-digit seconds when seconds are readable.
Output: 11,03
